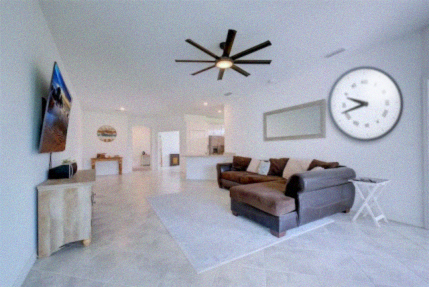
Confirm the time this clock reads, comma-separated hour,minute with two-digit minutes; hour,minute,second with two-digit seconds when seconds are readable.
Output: 9,42
